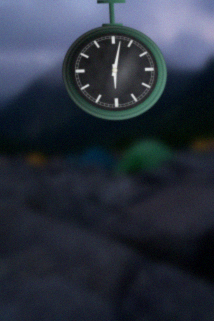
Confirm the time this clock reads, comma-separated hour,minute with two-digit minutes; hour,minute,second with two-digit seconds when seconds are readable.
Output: 6,02
